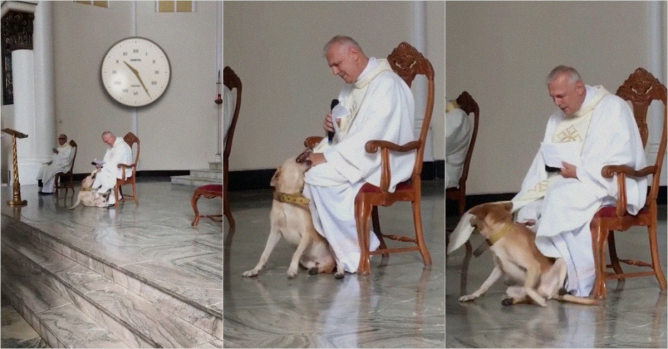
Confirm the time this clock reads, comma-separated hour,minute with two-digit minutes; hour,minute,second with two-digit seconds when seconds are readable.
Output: 10,25
